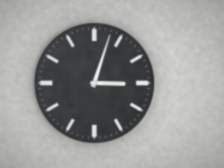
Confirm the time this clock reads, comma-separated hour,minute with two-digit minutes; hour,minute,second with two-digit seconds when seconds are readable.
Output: 3,03
